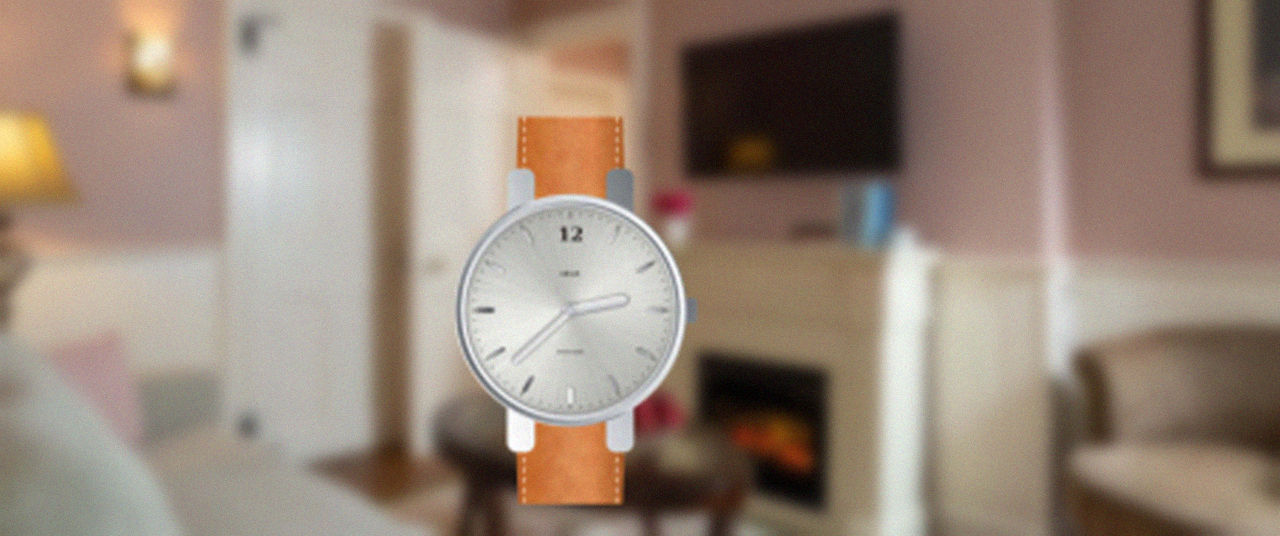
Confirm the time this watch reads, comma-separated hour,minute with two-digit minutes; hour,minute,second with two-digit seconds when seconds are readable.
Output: 2,38
